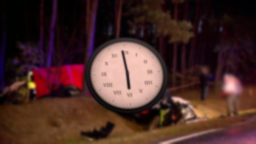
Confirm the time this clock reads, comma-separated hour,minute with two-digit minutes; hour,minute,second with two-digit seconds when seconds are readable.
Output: 5,59
